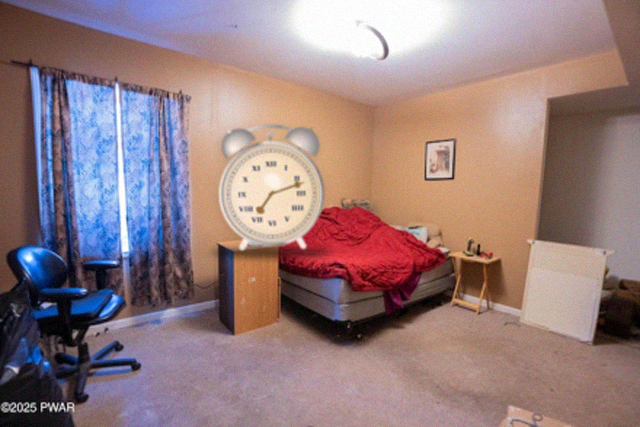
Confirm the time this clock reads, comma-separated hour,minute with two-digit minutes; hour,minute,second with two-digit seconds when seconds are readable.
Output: 7,12
